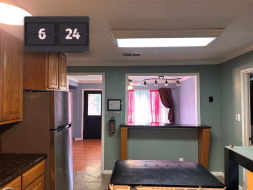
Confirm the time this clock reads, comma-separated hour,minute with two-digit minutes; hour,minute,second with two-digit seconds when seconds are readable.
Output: 6,24
